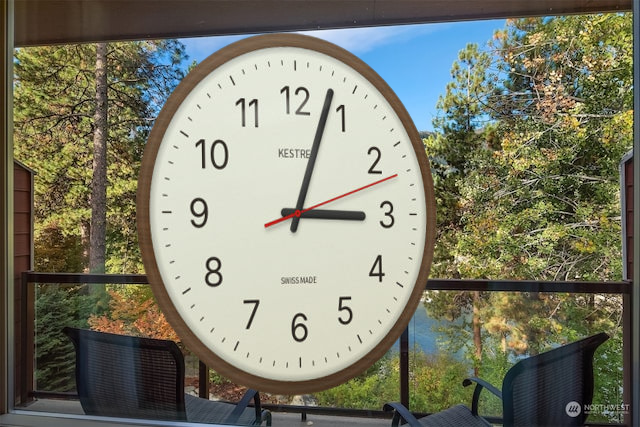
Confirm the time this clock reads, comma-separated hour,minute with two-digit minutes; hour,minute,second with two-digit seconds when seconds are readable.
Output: 3,03,12
